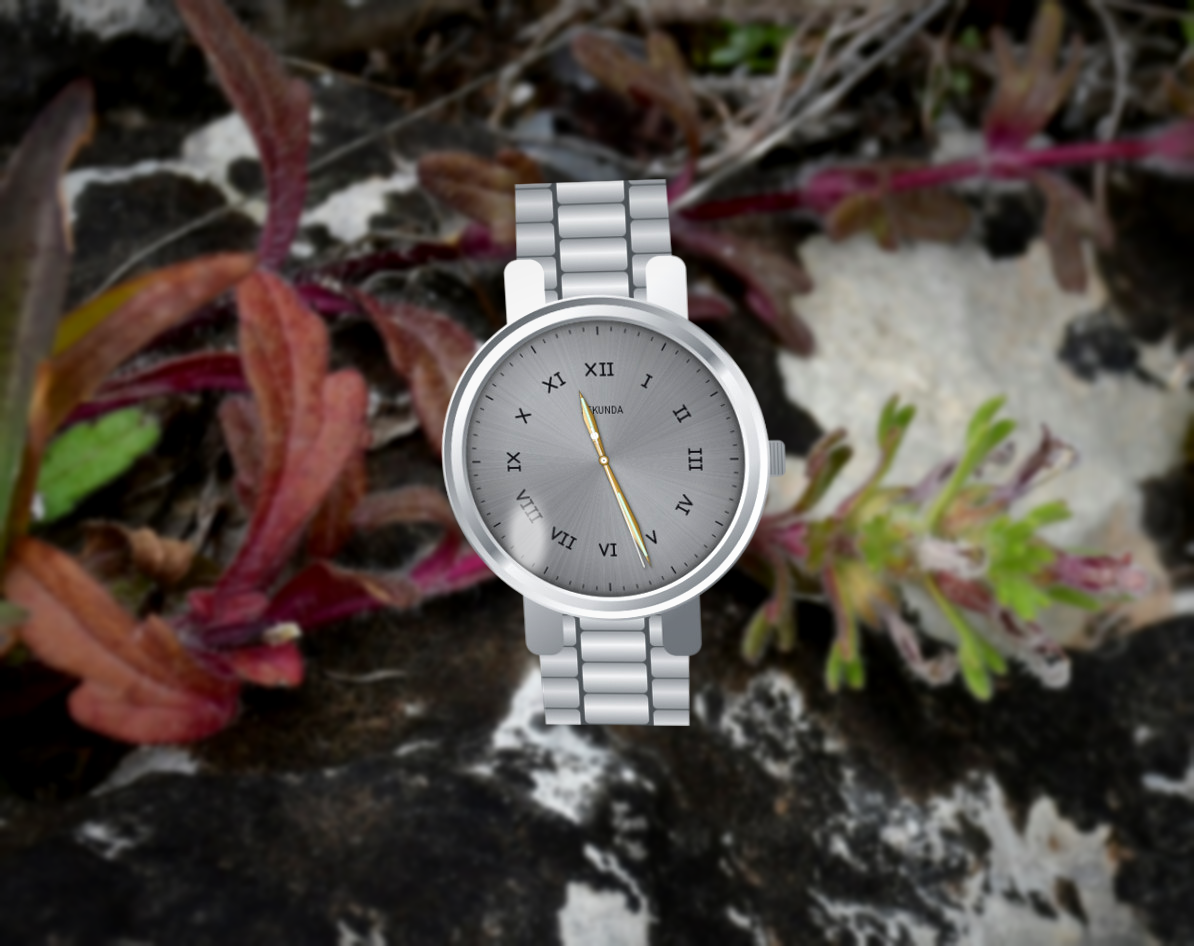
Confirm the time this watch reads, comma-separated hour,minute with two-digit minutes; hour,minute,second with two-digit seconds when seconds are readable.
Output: 11,26,27
